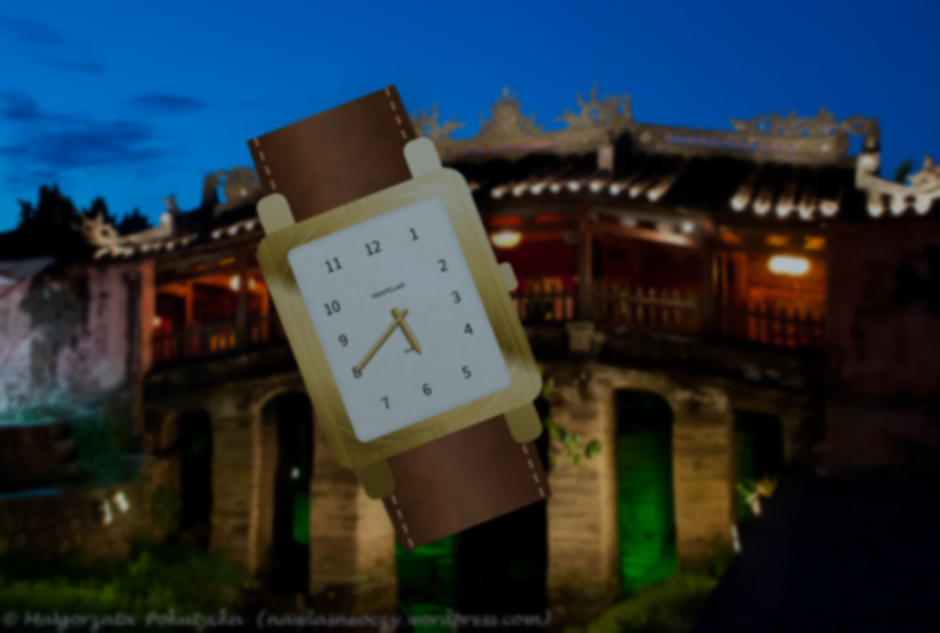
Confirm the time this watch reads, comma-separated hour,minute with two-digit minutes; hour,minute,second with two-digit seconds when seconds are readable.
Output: 5,40
